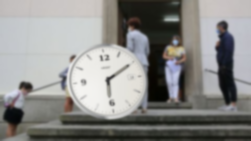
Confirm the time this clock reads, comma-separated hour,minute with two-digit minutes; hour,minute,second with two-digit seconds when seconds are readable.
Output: 6,10
